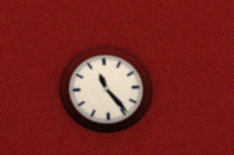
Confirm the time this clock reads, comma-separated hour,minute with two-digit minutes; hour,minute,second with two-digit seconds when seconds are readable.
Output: 11,24
